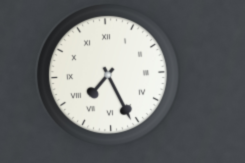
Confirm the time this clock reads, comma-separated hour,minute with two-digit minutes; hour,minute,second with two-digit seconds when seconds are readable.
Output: 7,26
